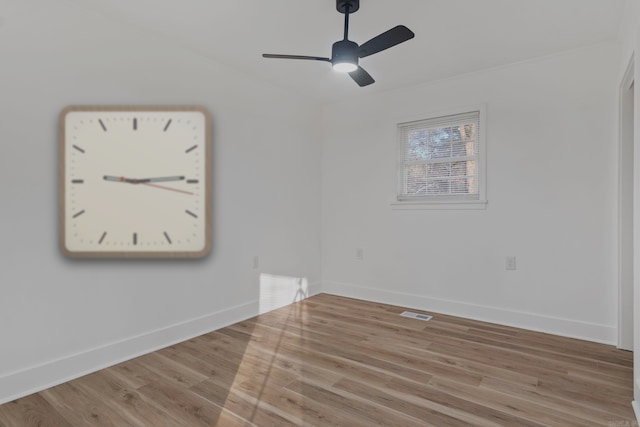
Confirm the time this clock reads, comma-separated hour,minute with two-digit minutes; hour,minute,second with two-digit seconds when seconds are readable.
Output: 9,14,17
